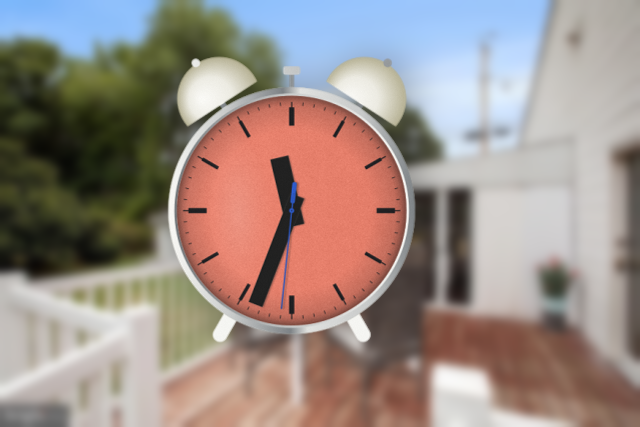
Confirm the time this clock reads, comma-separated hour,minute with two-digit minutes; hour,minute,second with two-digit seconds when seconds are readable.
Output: 11,33,31
